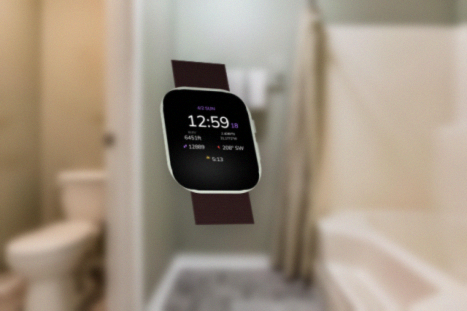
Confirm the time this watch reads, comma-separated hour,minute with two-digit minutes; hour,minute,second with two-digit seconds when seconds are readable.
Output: 12,59
